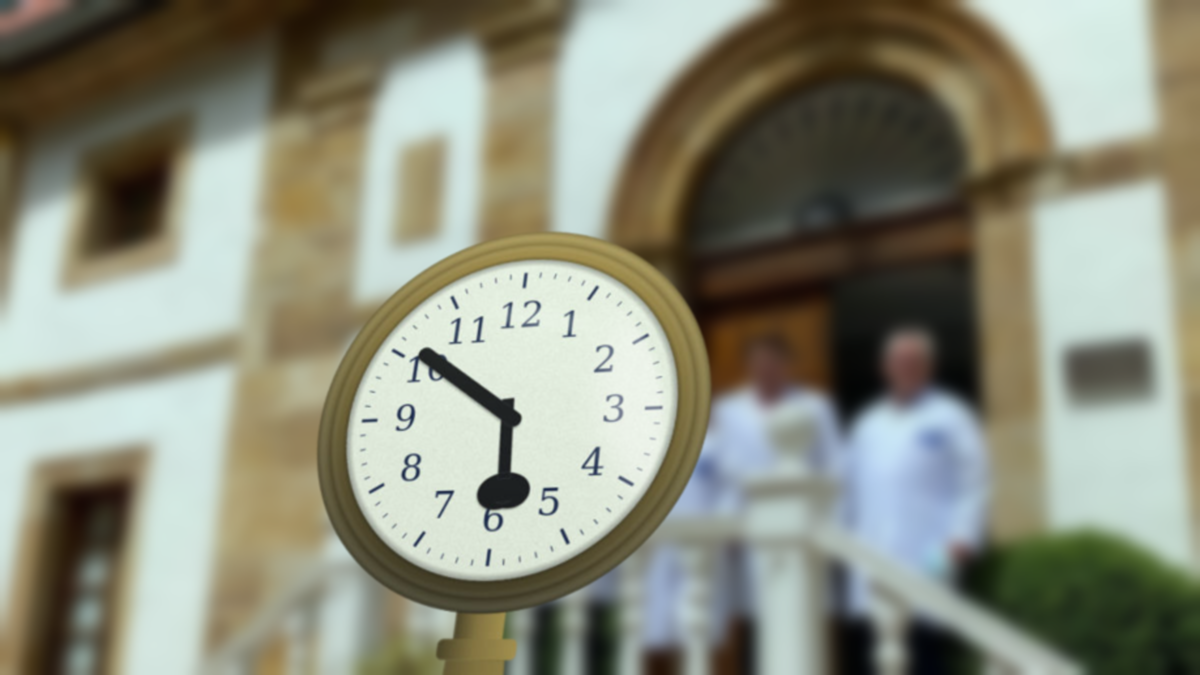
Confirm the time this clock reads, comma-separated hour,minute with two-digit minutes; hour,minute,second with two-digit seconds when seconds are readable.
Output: 5,51
